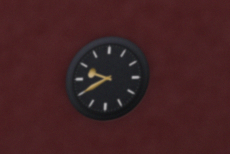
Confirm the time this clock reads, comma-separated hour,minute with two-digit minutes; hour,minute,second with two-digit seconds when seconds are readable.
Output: 9,40
